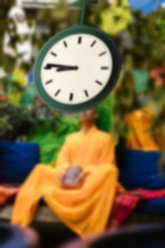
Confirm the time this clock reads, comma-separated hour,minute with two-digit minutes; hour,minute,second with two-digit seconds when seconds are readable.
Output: 8,46
